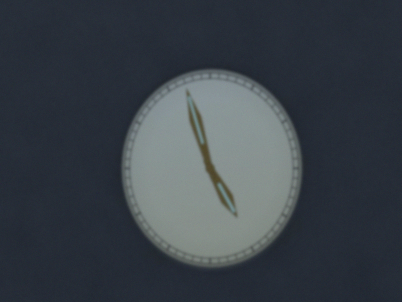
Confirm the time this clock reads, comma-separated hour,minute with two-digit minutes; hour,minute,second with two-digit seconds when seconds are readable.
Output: 4,57
